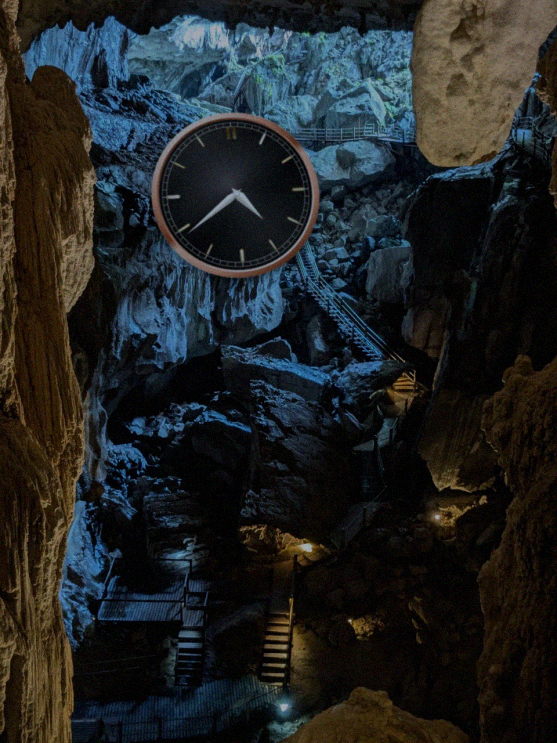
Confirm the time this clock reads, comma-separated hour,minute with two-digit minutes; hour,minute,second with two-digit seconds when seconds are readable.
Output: 4,39
